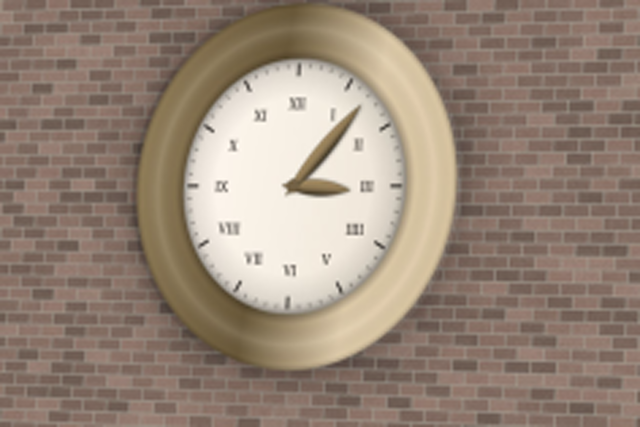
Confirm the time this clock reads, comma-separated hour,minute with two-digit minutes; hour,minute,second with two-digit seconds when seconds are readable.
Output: 3,07
